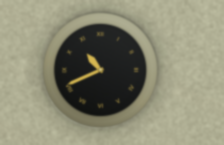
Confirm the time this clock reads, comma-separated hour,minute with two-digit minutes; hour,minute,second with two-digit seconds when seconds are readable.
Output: 10,41
